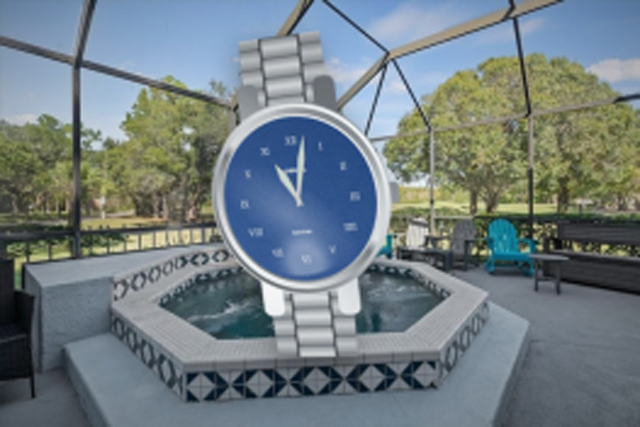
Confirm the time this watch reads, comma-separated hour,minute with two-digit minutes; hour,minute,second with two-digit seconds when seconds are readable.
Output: 11,02
